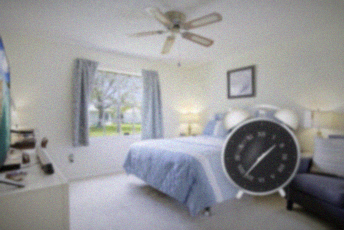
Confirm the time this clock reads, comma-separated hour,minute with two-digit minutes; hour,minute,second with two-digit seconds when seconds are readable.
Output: 1,37
